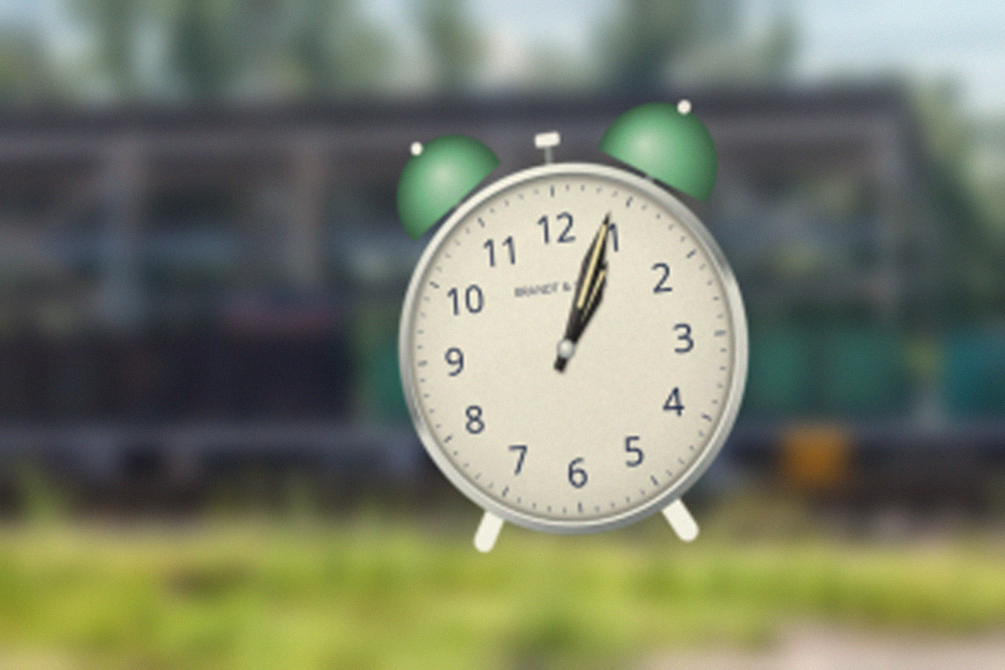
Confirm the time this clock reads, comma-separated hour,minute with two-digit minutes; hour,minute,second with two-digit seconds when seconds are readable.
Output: 1,04
